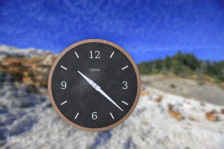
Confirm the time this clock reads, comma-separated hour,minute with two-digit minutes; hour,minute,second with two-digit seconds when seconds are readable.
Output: 10,22
